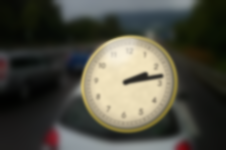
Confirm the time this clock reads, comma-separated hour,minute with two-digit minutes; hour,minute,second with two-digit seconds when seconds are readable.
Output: 2,13
